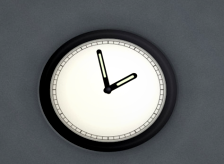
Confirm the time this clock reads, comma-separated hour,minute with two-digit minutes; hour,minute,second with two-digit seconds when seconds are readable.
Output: 1,58
